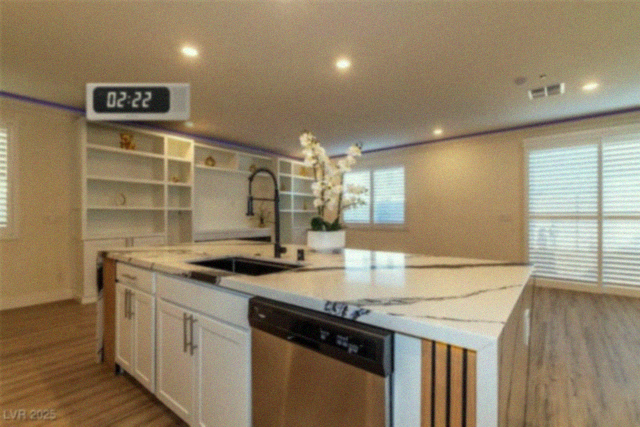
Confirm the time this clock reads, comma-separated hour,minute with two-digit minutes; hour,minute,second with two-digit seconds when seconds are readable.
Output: 2,22
